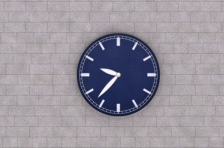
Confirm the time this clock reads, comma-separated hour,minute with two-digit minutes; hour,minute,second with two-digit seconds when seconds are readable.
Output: 9,37
